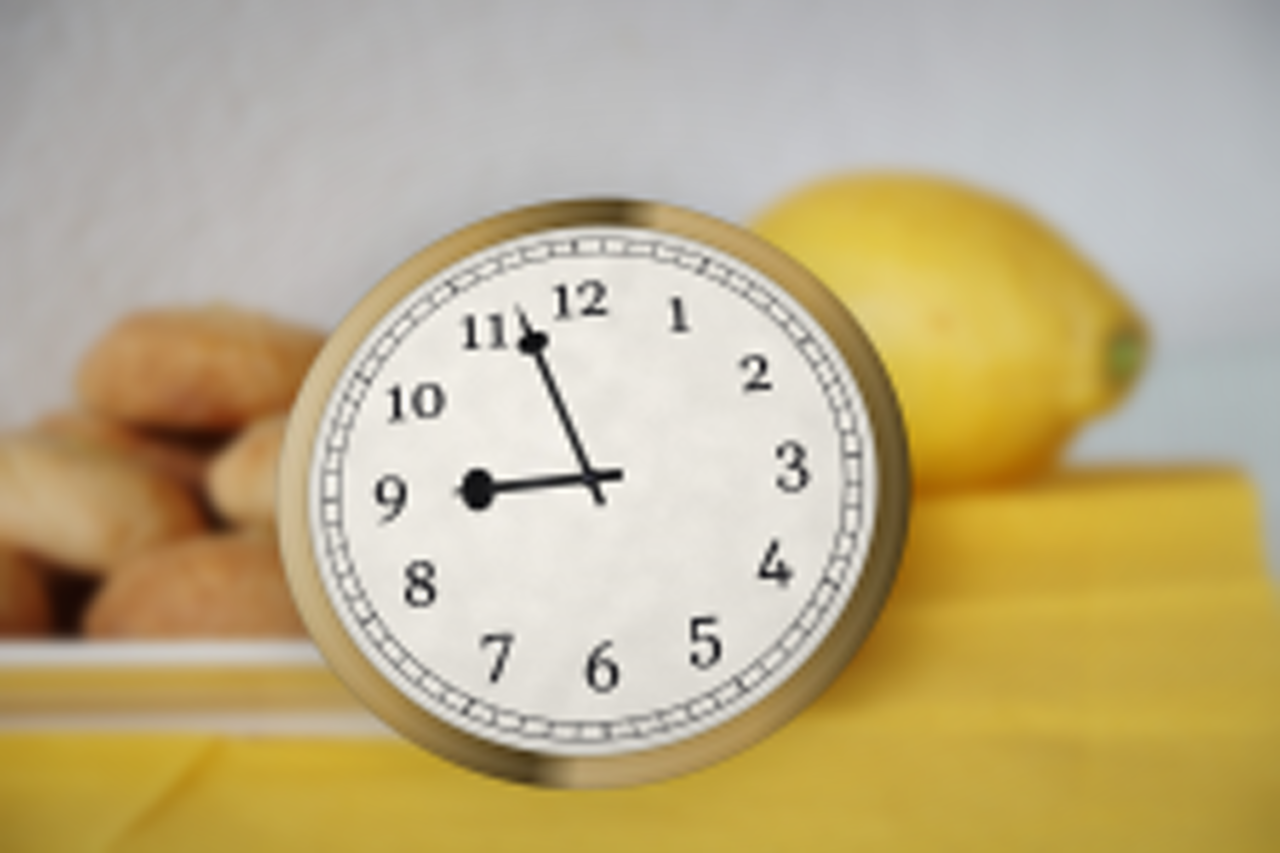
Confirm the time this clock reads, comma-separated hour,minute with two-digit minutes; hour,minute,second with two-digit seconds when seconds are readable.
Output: 8,57
